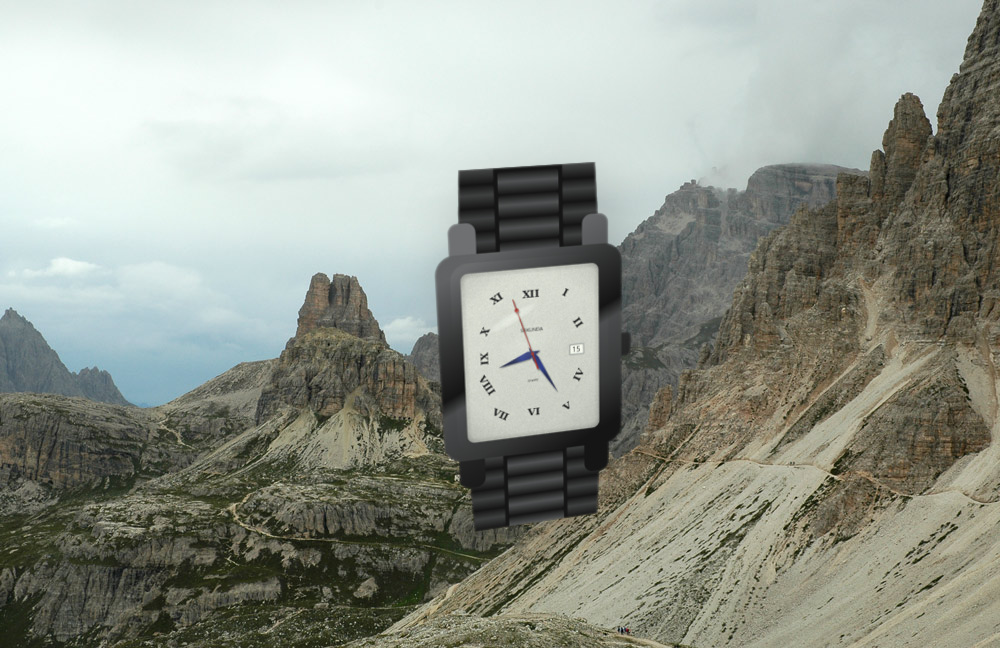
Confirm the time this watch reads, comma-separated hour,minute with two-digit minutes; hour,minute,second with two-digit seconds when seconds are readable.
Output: 8,24,57
